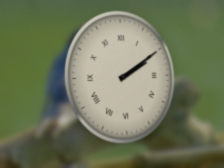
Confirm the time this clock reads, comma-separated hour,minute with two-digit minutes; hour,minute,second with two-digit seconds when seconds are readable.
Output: 2,10
